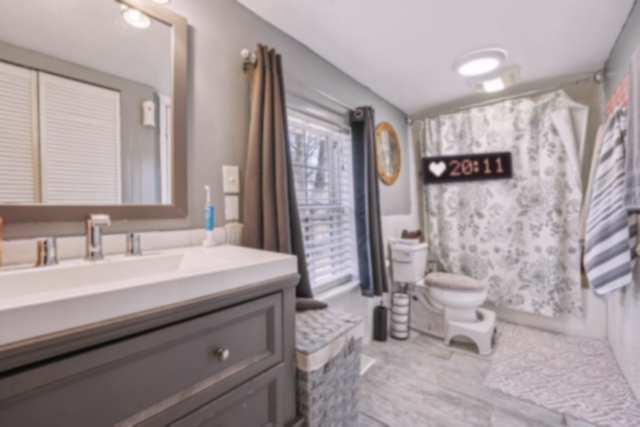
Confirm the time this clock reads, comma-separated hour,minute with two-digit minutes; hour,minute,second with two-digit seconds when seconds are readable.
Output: 20,11
